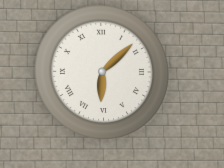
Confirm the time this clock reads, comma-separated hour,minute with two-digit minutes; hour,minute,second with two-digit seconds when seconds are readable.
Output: 6,08
